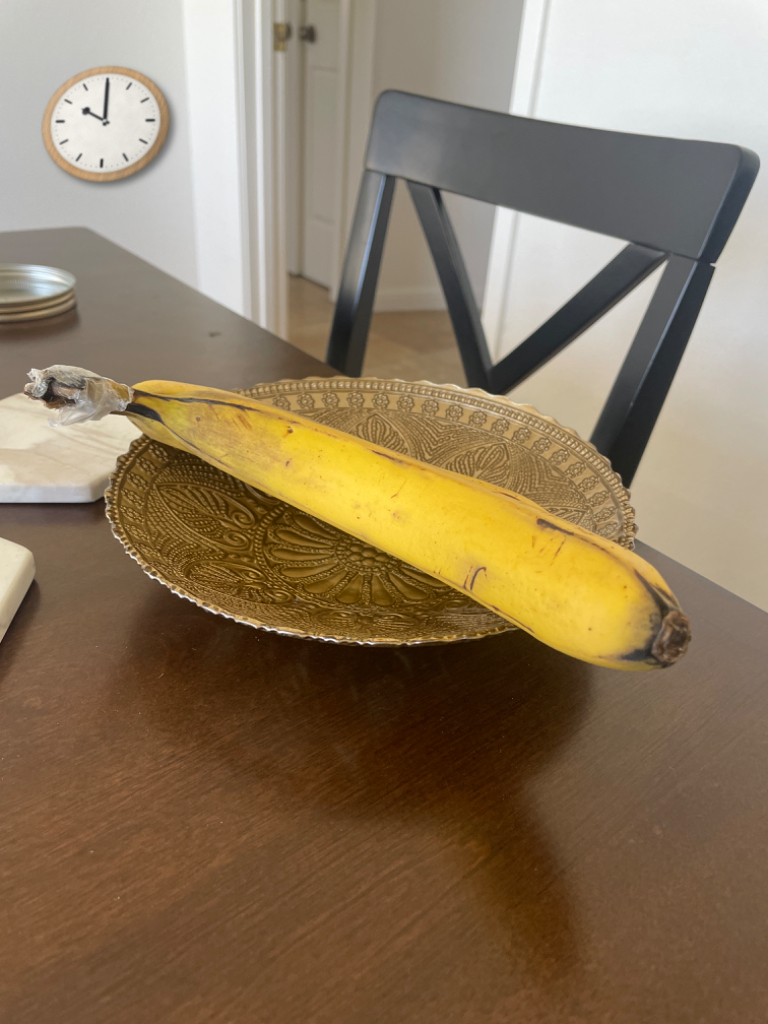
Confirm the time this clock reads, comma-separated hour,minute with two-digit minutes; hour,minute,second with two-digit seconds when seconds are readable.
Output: 10,00
